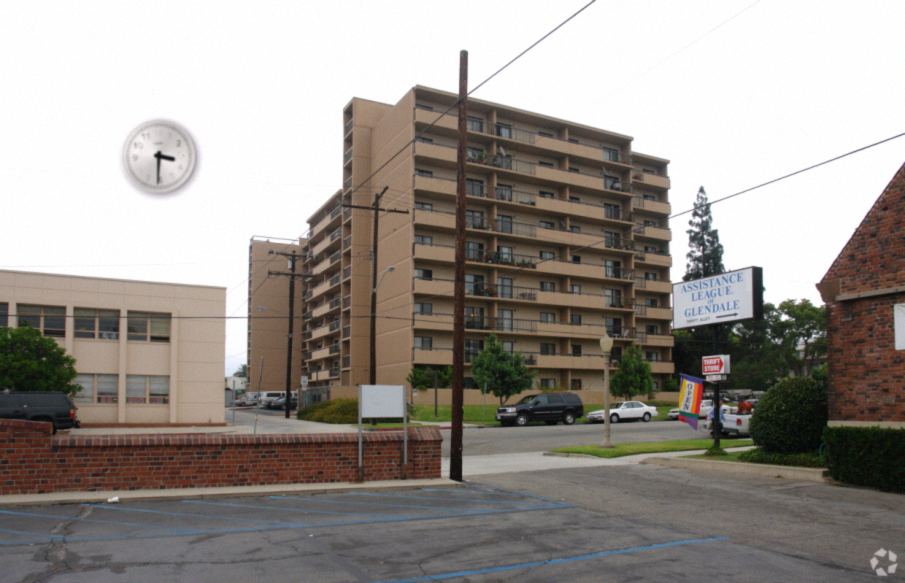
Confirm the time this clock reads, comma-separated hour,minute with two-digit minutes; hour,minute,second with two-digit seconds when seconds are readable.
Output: 3,31
